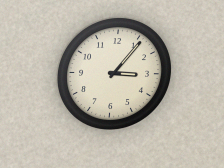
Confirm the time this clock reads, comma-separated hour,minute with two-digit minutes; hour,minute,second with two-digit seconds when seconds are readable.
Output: 3,06
